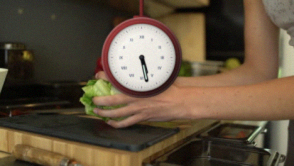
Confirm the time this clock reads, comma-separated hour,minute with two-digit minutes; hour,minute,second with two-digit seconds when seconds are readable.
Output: 5,28
